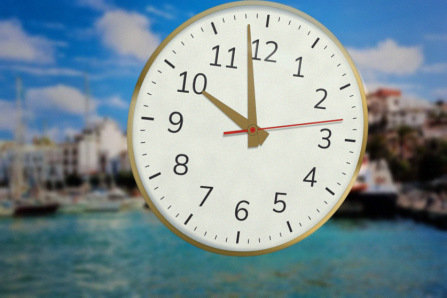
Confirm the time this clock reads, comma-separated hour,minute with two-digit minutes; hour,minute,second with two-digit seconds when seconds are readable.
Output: 9,58,13
